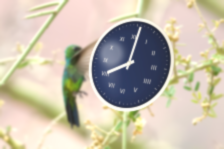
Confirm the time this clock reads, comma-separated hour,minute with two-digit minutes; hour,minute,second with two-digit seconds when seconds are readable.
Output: 8,01
